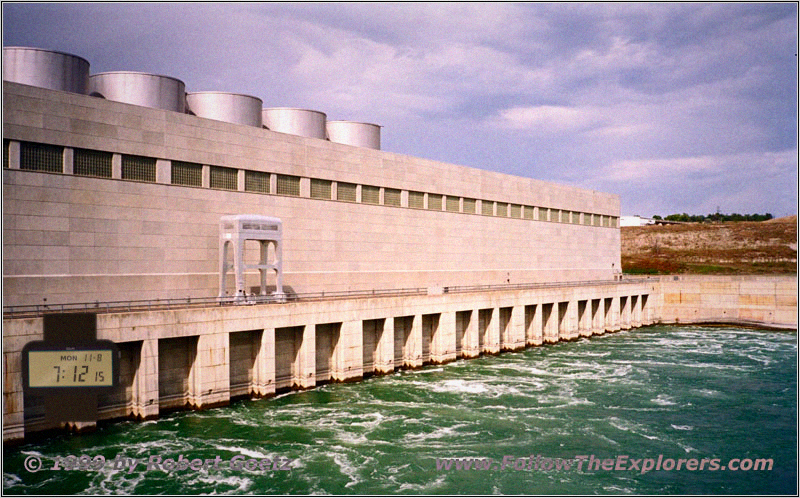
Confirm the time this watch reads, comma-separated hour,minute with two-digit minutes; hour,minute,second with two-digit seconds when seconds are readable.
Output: 7,12,15
